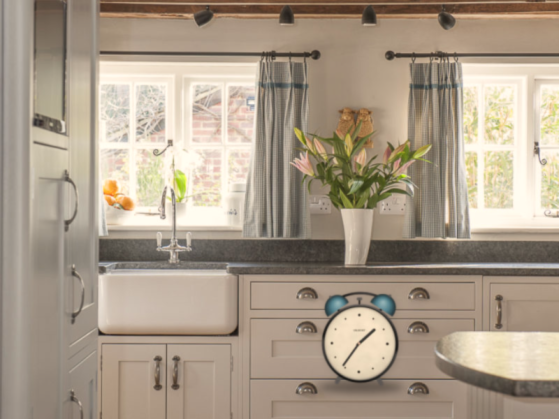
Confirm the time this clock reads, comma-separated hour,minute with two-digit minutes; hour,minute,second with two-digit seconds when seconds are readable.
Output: 1,36
